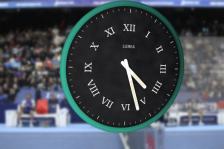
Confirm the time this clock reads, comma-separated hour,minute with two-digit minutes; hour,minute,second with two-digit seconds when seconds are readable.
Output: 4,27
